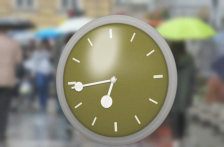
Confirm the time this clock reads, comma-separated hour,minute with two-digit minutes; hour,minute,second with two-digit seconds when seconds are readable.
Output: 6,44
